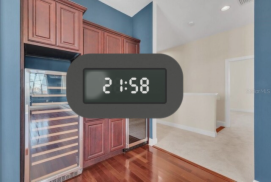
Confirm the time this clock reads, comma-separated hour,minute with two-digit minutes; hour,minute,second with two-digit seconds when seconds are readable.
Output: 21,58
